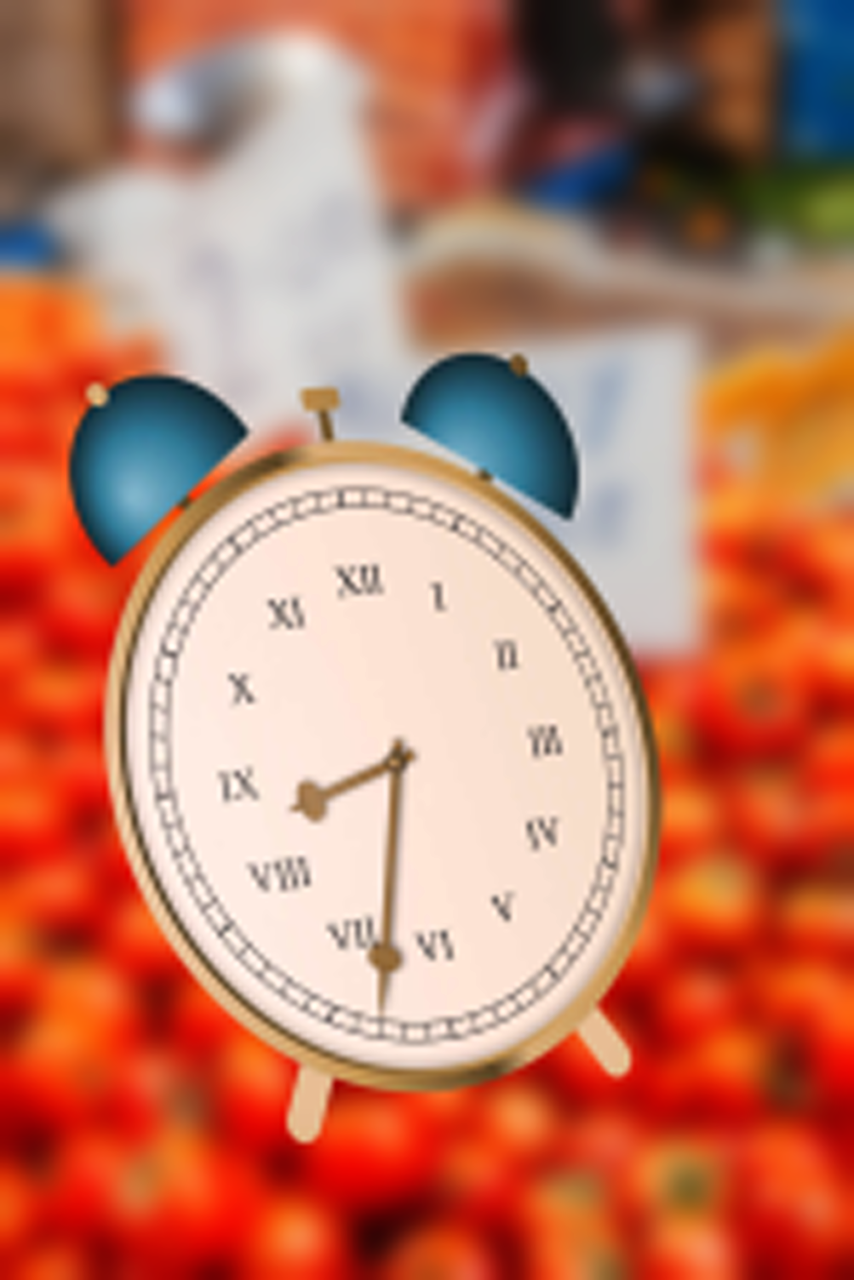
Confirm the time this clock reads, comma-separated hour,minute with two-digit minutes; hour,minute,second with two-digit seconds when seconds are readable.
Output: 8,33
